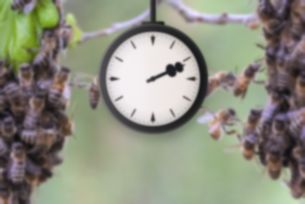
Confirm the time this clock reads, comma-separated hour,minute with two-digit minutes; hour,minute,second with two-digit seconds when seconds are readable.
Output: 2,11
